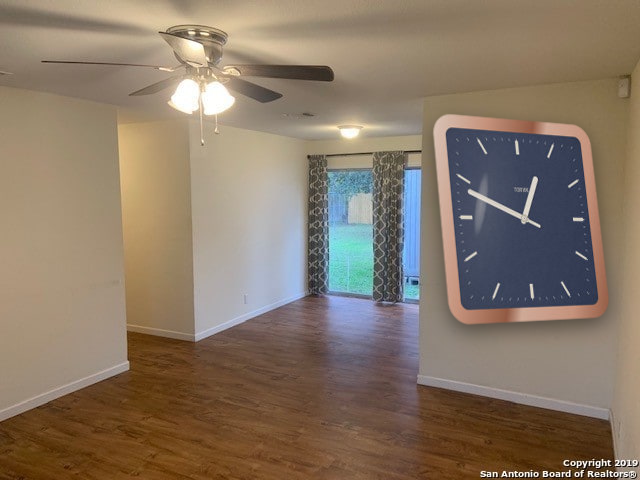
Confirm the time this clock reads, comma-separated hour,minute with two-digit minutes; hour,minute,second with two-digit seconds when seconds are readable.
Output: 12,48,49
